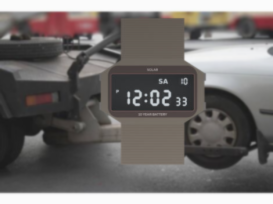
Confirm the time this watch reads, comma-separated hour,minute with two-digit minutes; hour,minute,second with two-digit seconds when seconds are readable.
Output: 12,02,33
